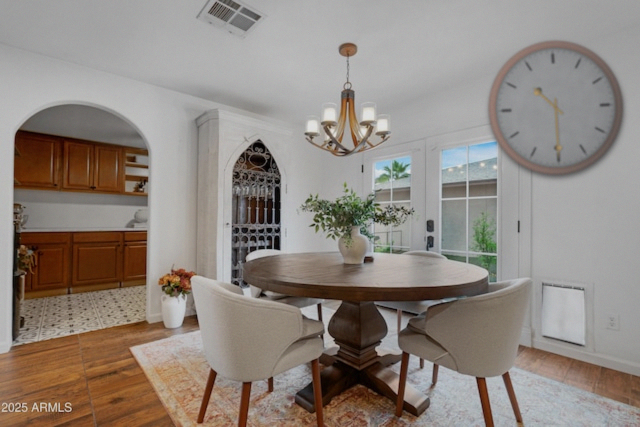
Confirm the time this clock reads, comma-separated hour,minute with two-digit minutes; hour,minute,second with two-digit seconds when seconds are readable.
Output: 10,30
